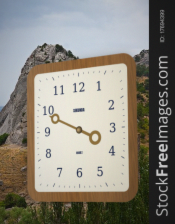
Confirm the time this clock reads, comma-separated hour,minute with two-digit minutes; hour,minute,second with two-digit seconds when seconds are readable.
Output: 3,49
